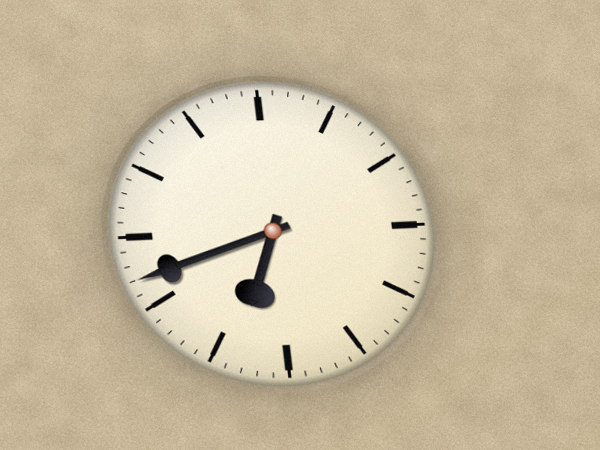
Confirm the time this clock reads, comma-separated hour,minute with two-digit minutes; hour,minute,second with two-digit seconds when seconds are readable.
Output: 6,42
